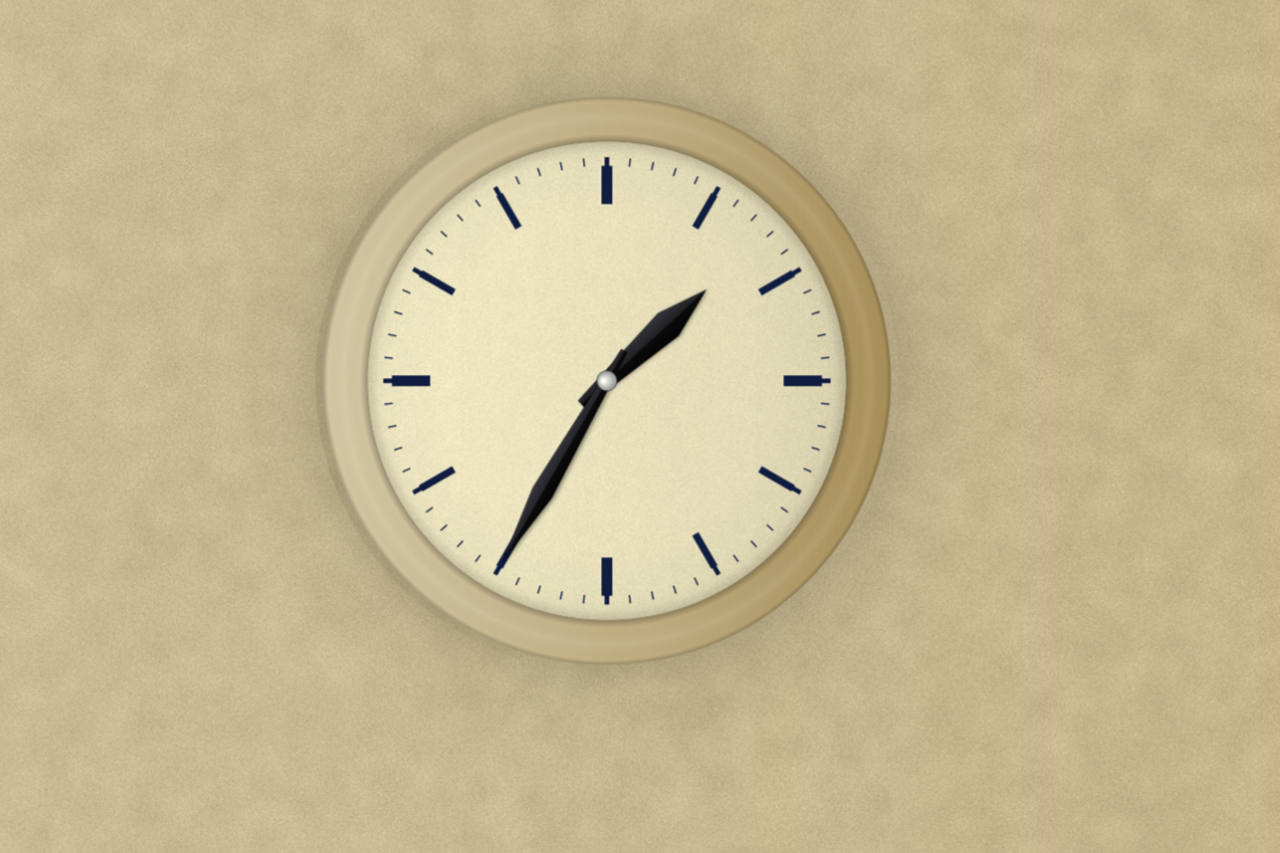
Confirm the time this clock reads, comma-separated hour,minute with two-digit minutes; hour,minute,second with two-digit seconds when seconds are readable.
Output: 1,35
